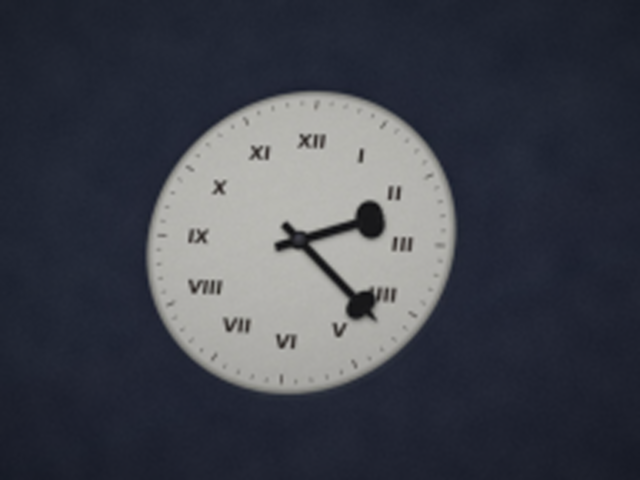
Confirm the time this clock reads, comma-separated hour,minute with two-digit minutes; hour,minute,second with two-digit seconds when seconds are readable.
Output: 2,22
